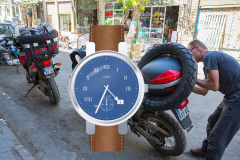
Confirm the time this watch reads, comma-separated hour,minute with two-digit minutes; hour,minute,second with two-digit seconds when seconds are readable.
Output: 4,34
